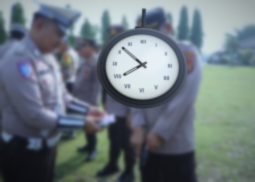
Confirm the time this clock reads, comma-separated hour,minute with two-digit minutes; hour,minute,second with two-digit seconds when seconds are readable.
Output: 7,52
